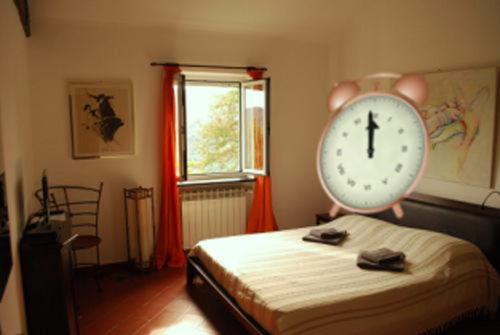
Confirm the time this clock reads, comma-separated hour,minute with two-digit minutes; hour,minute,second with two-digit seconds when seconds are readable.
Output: 11,59
